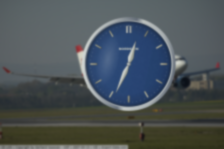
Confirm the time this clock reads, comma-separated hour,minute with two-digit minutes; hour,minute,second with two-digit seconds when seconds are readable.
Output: 12,34
